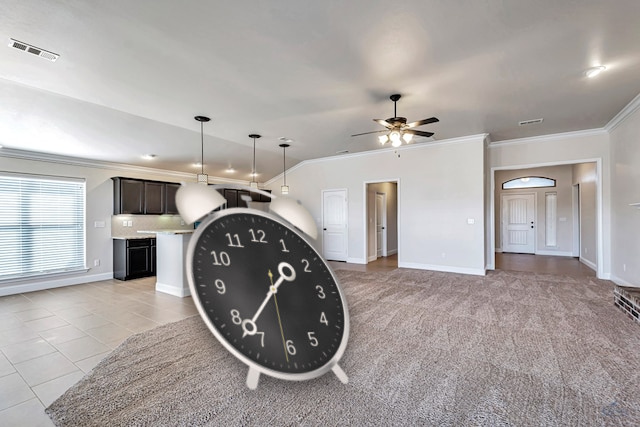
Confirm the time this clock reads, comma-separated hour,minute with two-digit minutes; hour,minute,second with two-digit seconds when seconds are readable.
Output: 1,37,31
